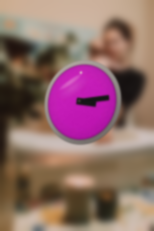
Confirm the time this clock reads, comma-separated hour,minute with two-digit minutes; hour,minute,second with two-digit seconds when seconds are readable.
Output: 3,14
